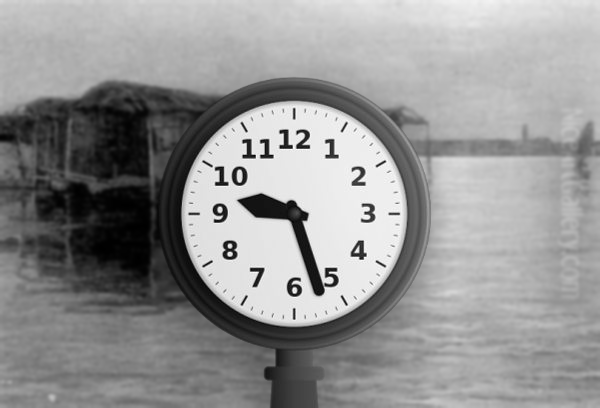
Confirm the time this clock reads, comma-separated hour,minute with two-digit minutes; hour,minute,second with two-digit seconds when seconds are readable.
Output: 9,27
